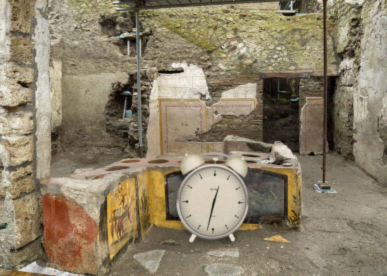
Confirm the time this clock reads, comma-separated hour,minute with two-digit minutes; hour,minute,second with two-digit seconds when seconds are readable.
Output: 12,32
